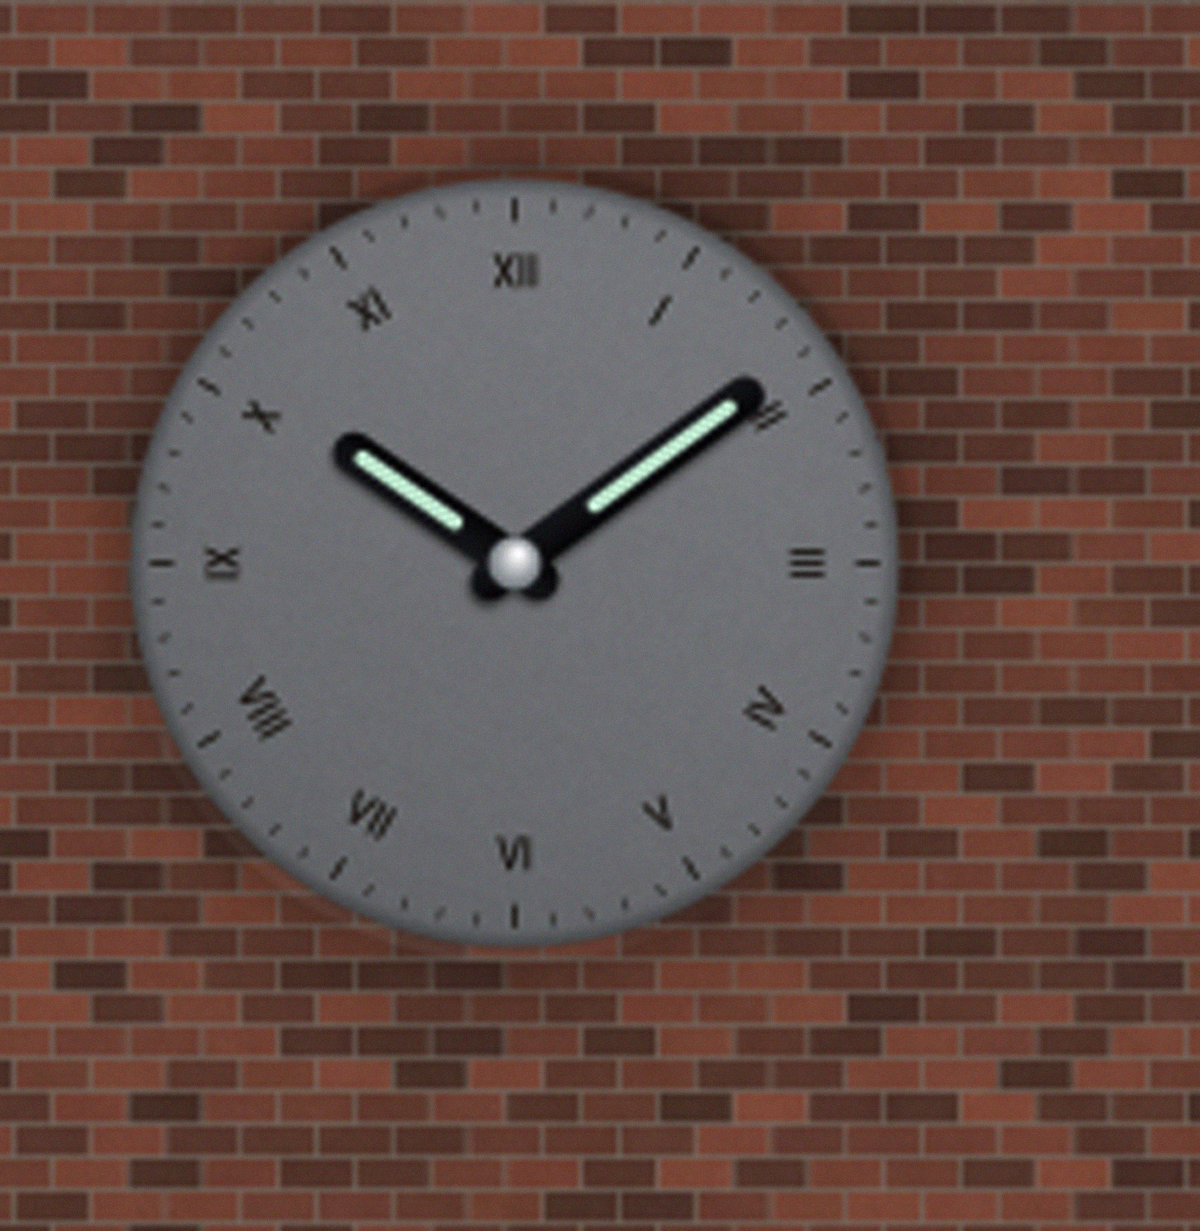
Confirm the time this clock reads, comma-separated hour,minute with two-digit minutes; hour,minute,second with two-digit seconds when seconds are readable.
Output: 10,09
